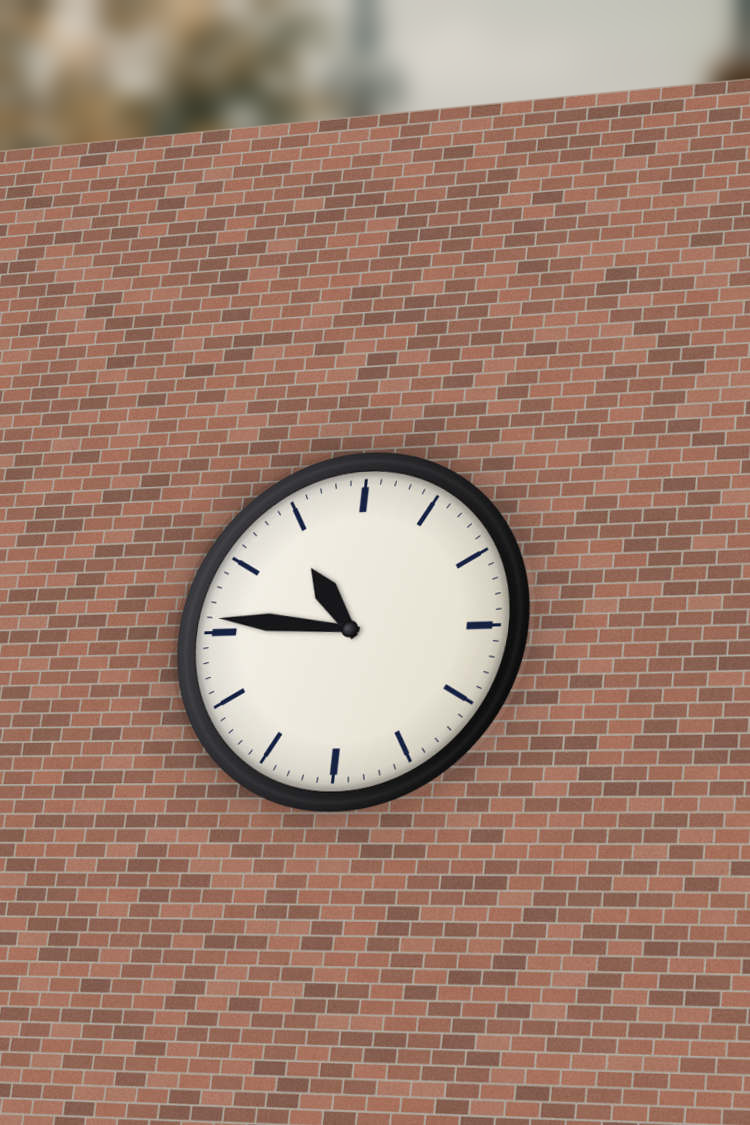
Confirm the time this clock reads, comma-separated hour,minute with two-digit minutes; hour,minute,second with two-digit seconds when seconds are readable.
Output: 10,46
